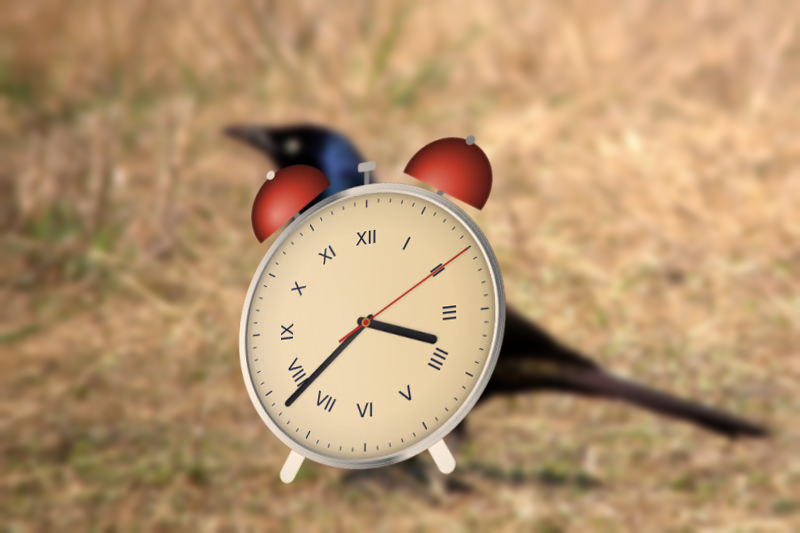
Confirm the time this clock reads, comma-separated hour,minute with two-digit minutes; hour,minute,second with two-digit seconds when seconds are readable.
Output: 3,38,10
